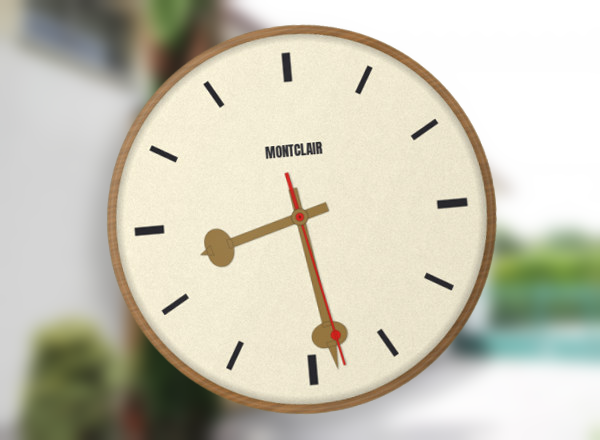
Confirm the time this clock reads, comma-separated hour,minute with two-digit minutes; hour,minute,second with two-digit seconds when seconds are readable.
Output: 8,28,28
